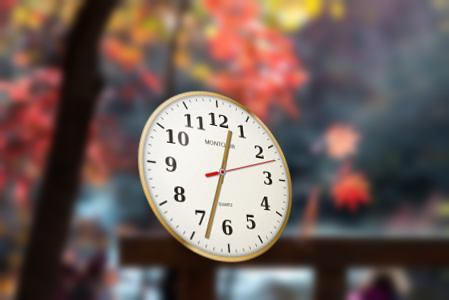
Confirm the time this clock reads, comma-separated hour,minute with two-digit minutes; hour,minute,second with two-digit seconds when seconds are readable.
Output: 12,33,12
